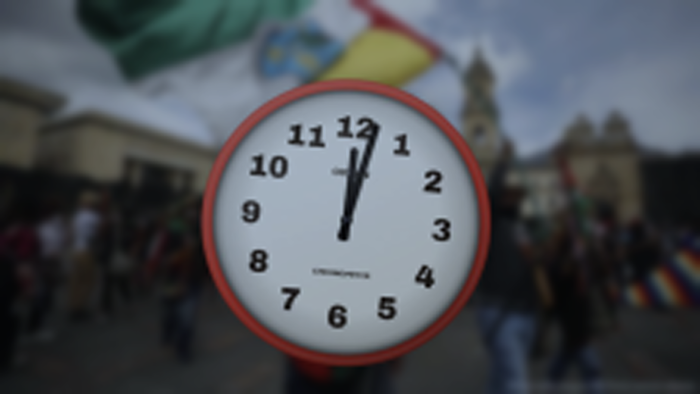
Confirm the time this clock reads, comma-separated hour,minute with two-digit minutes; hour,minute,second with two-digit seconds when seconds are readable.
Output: 12,02
